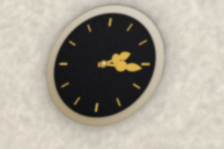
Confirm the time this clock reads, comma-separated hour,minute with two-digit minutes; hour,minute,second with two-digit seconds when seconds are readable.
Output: 2,16
